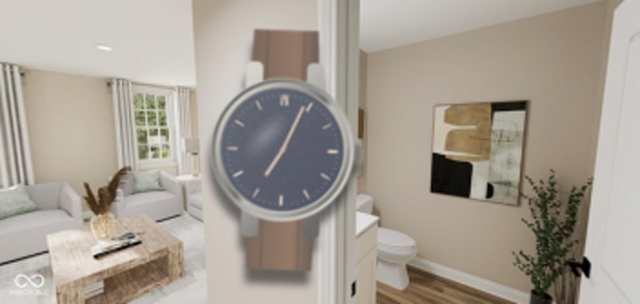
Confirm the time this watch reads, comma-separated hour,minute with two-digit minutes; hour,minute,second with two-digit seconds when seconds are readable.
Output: 7,04
